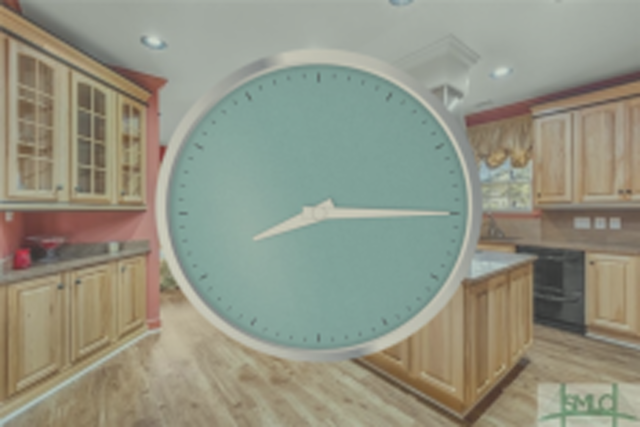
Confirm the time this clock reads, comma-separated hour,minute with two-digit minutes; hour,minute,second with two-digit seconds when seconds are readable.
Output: 8,15
